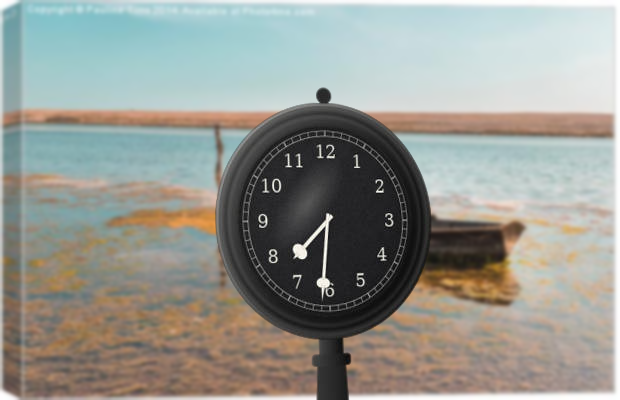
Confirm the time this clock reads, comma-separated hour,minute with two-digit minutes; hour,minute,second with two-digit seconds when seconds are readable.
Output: 7,31
